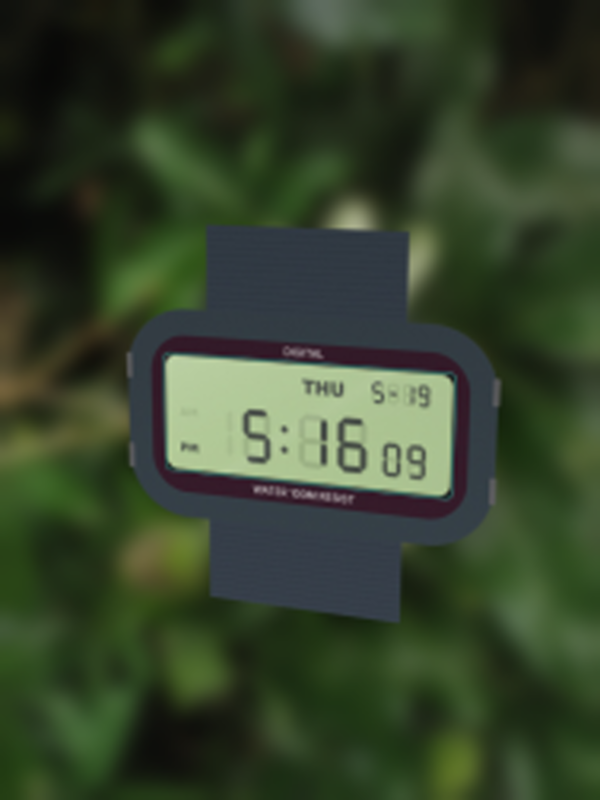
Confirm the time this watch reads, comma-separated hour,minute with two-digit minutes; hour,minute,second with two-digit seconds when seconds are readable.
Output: 5,16,09
